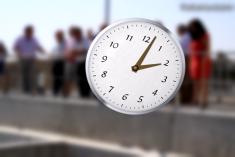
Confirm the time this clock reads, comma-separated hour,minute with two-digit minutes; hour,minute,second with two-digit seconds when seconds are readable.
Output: 2,02
